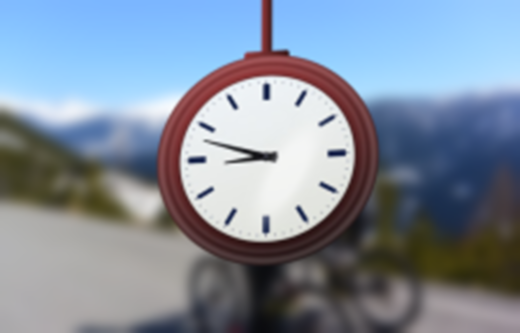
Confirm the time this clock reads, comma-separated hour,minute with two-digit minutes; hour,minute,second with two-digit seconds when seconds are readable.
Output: 8,48
